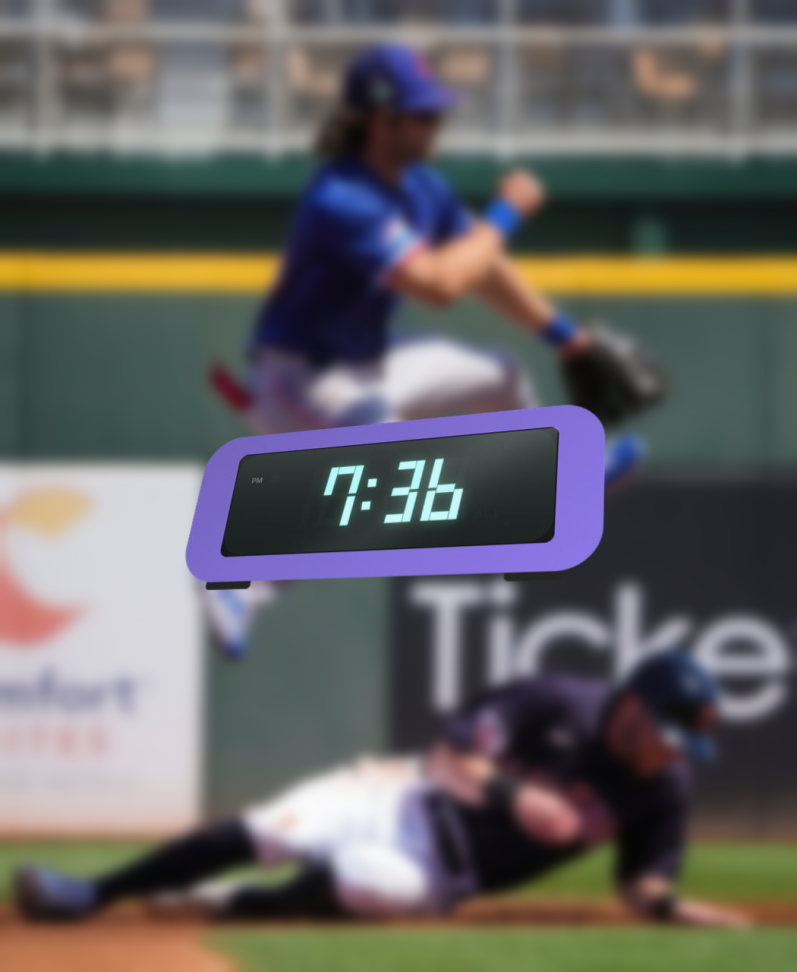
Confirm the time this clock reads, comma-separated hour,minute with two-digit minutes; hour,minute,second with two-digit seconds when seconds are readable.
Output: 7,36
